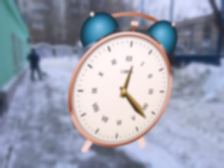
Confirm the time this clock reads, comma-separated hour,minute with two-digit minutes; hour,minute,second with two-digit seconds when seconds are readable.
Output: 12,22
